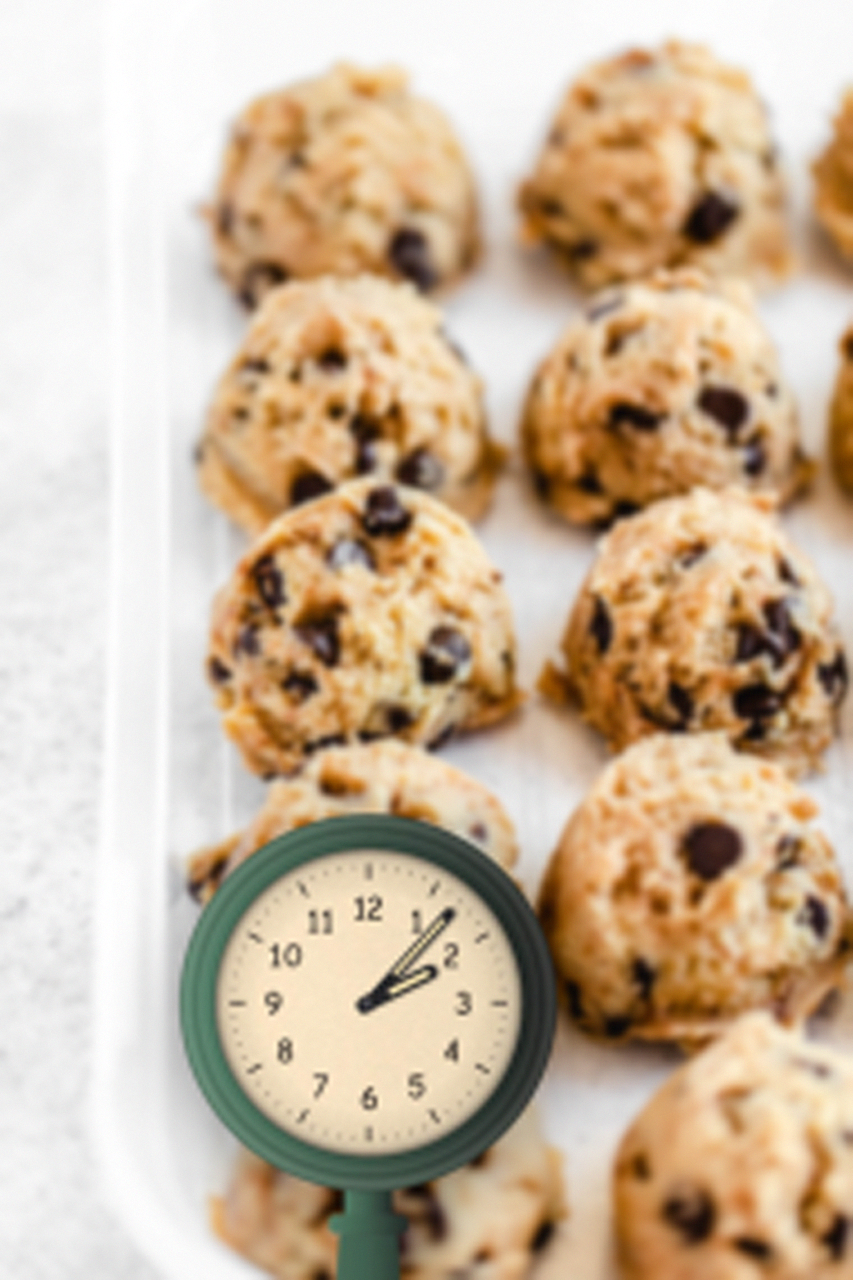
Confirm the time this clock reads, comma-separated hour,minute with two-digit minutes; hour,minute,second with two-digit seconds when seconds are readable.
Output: 2,07
